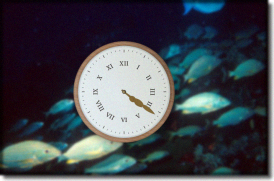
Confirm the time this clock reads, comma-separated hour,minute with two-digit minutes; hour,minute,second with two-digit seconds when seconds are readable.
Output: 4,21
